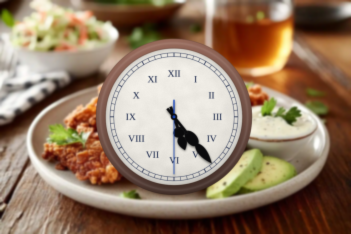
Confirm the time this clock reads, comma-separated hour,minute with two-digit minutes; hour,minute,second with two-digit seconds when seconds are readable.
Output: 5,23,30
